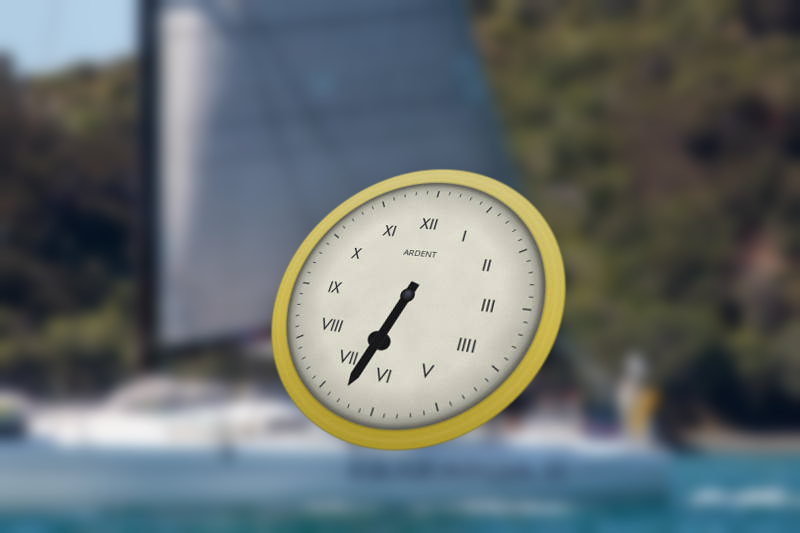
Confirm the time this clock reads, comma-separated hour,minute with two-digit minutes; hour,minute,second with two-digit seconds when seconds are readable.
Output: 6,33
